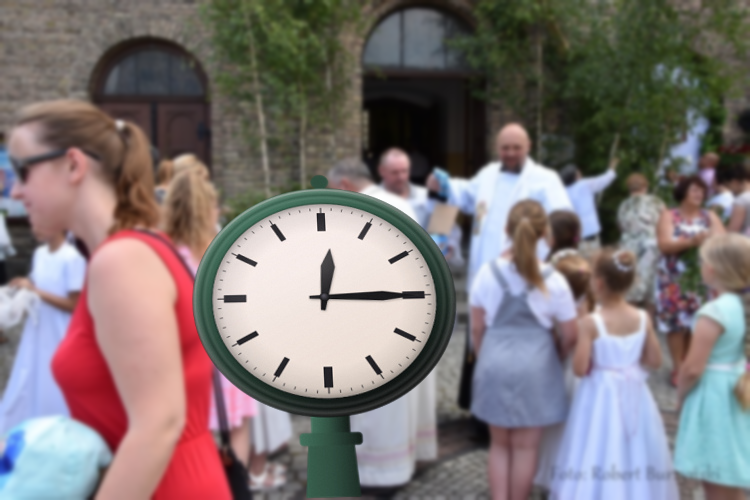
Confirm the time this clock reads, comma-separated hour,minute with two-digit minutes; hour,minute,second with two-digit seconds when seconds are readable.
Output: 12,15
